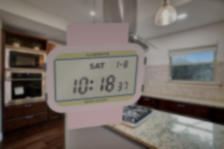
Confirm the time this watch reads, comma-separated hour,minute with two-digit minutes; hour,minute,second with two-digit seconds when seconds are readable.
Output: 10,18
